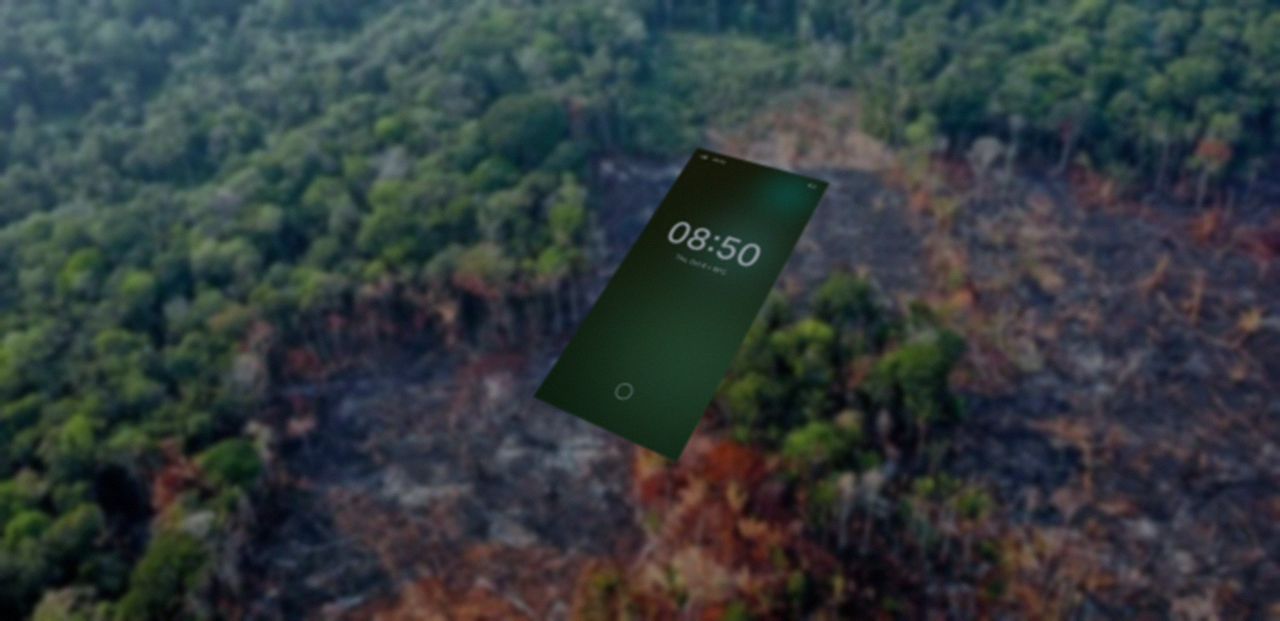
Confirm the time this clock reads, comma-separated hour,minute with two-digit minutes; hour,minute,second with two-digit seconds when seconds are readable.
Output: 8,50
